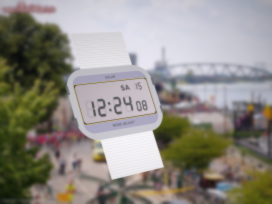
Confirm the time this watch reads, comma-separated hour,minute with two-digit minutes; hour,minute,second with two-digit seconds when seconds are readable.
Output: 12,24,08
